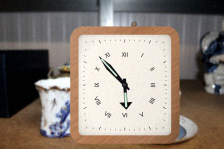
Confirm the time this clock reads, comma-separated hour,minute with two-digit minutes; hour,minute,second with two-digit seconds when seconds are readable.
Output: 5,53
